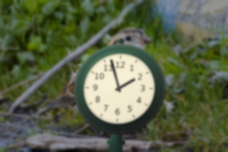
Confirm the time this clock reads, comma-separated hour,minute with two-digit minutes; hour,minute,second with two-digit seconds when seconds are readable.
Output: 1,57
